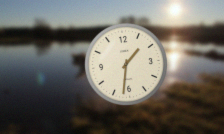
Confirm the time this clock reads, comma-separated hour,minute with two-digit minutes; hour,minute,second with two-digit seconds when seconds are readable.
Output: 1,32
